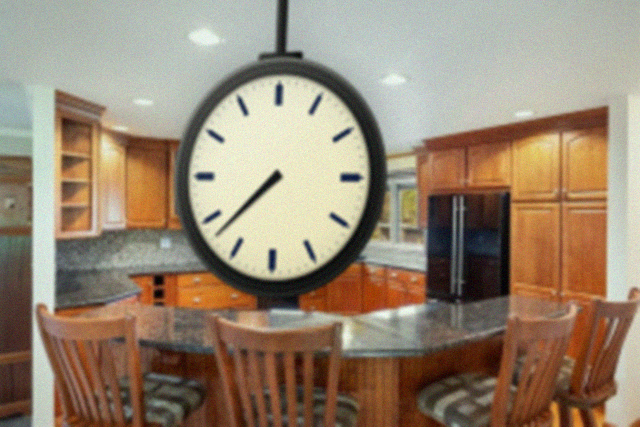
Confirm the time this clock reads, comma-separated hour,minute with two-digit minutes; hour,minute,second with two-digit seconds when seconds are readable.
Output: 7,38
